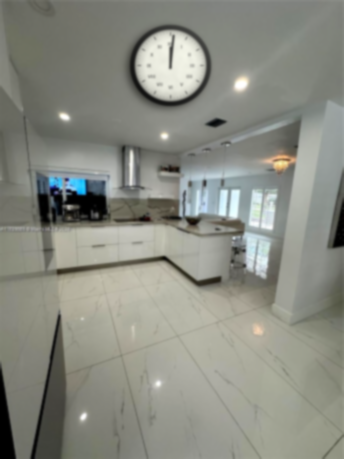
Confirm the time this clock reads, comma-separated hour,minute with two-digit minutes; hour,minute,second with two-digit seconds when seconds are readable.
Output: 12,01
